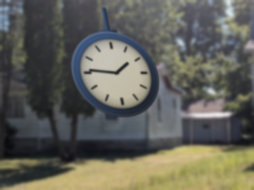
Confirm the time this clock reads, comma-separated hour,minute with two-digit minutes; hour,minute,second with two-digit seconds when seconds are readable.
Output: 1,46
